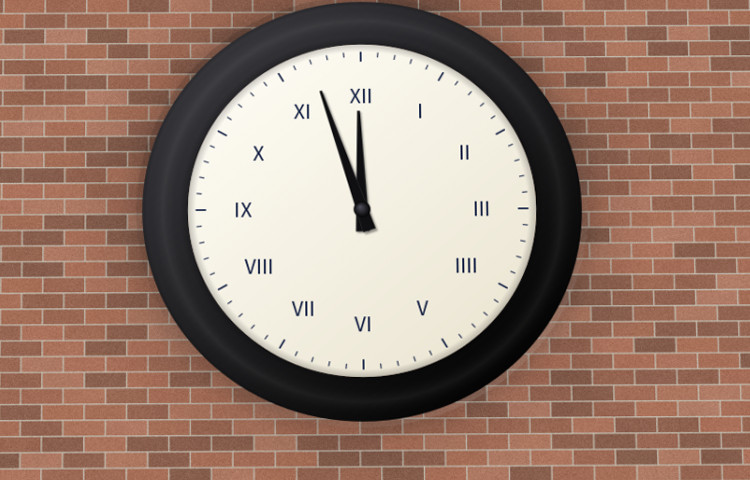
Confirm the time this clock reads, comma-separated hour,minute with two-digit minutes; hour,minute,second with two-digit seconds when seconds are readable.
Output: 11,57
